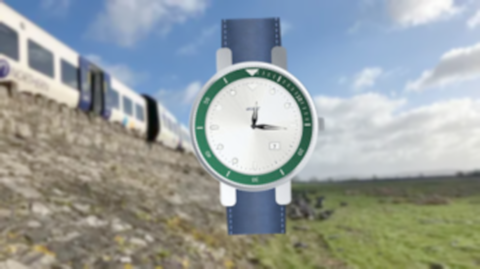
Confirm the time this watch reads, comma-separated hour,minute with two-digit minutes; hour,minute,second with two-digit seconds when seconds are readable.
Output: 12,16
